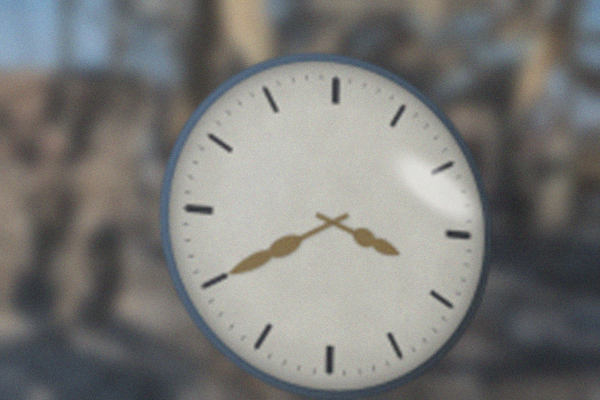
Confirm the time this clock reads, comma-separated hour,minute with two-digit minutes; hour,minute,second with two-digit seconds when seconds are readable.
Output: 3,40
